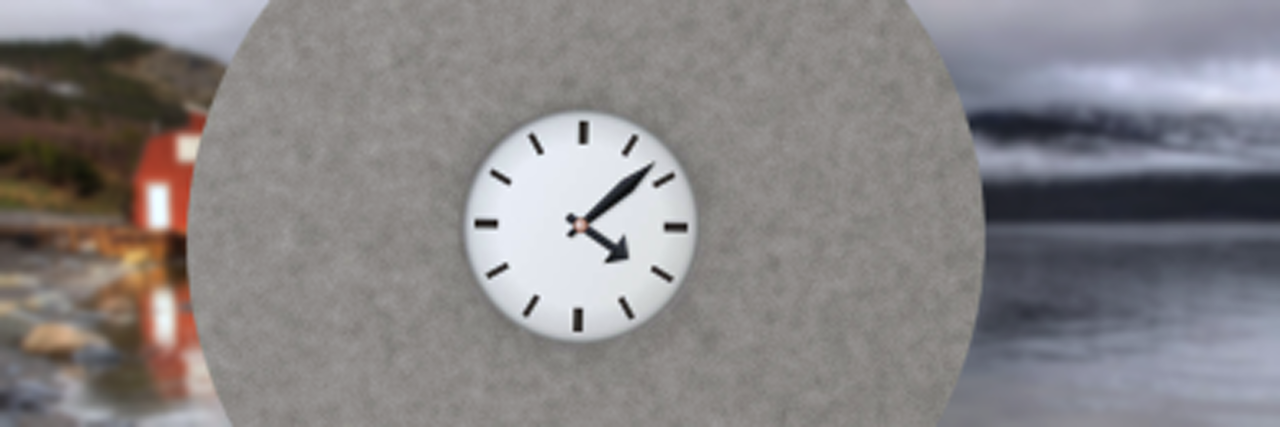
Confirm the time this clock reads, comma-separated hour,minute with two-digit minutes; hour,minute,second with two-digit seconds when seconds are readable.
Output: 4,08
